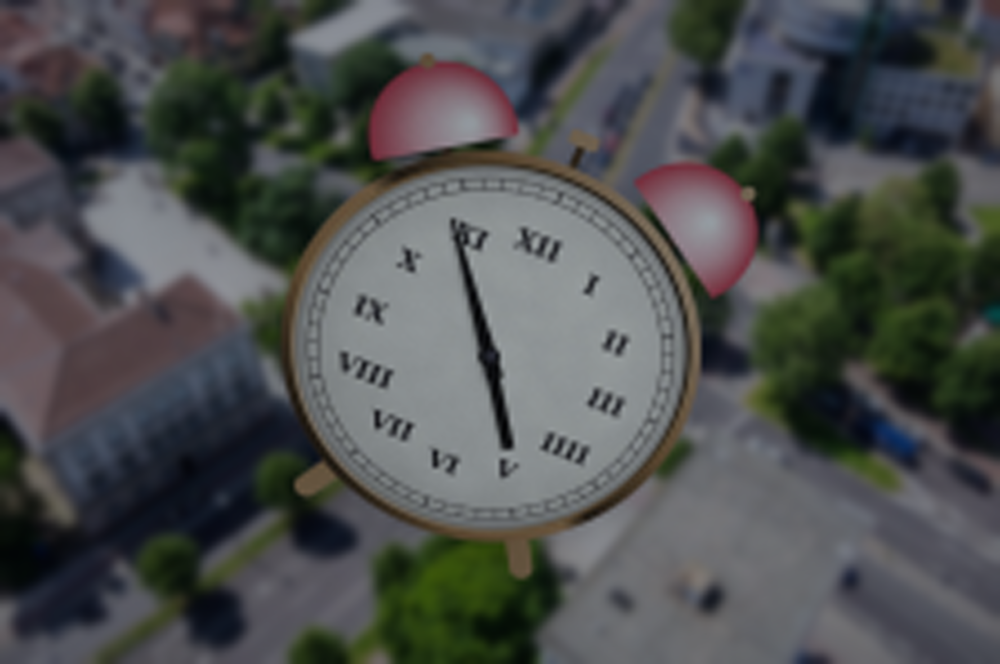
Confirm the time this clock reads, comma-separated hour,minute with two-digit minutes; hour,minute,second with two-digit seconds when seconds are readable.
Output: 4,54
